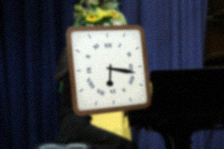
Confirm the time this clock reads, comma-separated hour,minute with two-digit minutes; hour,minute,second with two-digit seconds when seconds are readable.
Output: 6,17
